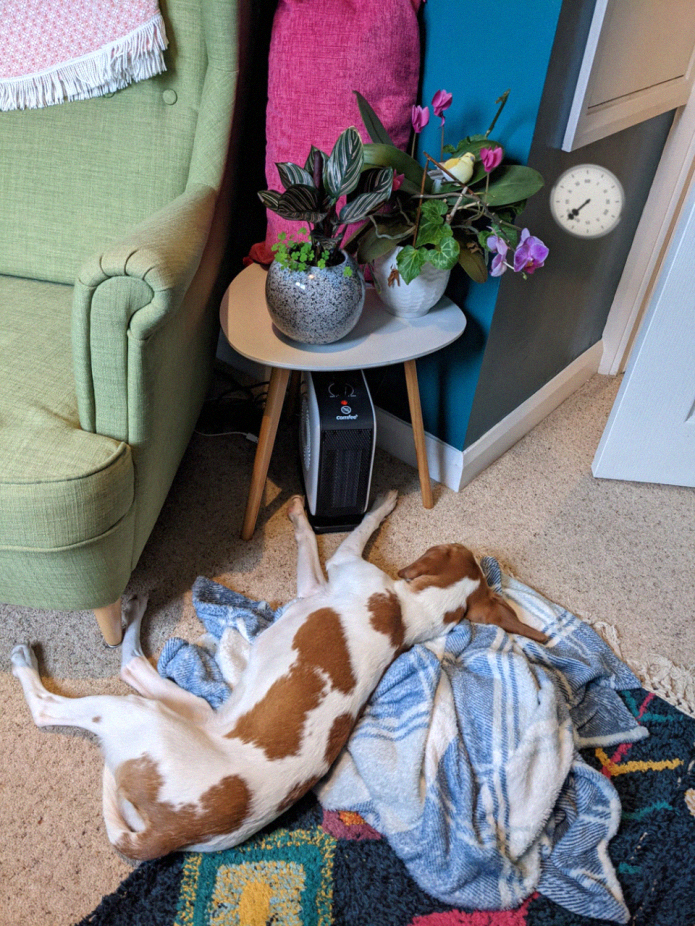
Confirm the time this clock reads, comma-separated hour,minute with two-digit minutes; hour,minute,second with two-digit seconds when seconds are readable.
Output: 7,38
